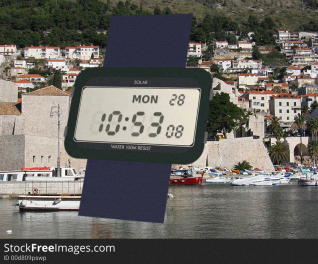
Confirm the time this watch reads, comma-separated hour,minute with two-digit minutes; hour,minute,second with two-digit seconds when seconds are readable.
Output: 10,53,08
